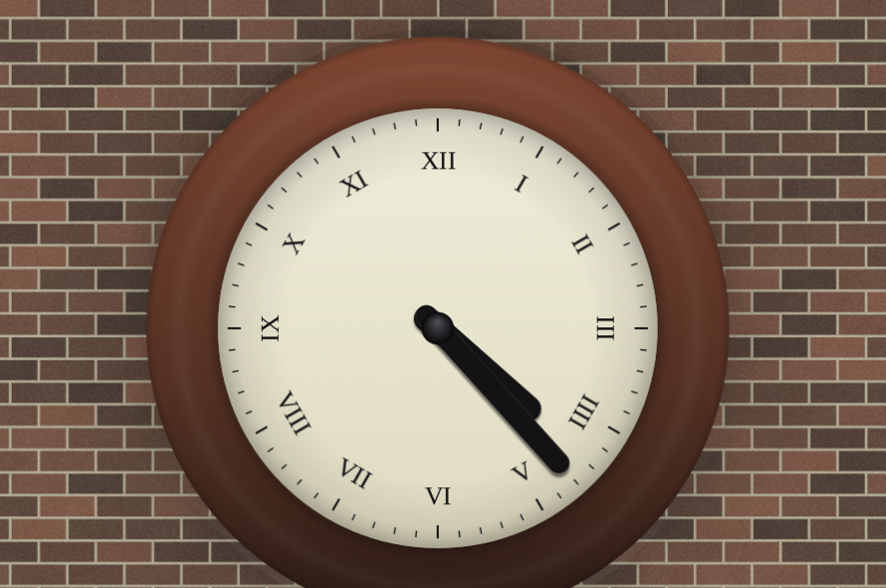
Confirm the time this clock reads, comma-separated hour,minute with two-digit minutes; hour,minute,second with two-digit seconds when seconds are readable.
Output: 4,23
